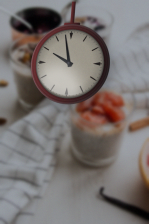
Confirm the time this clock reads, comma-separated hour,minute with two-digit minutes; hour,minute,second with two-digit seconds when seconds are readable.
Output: 9,58
